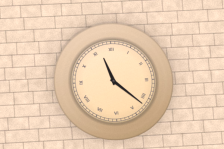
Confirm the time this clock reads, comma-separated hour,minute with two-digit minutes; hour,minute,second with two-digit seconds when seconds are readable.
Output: 11,22
